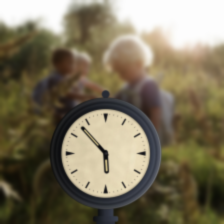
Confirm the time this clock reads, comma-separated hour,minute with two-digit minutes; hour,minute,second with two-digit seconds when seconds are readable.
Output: 5,53
